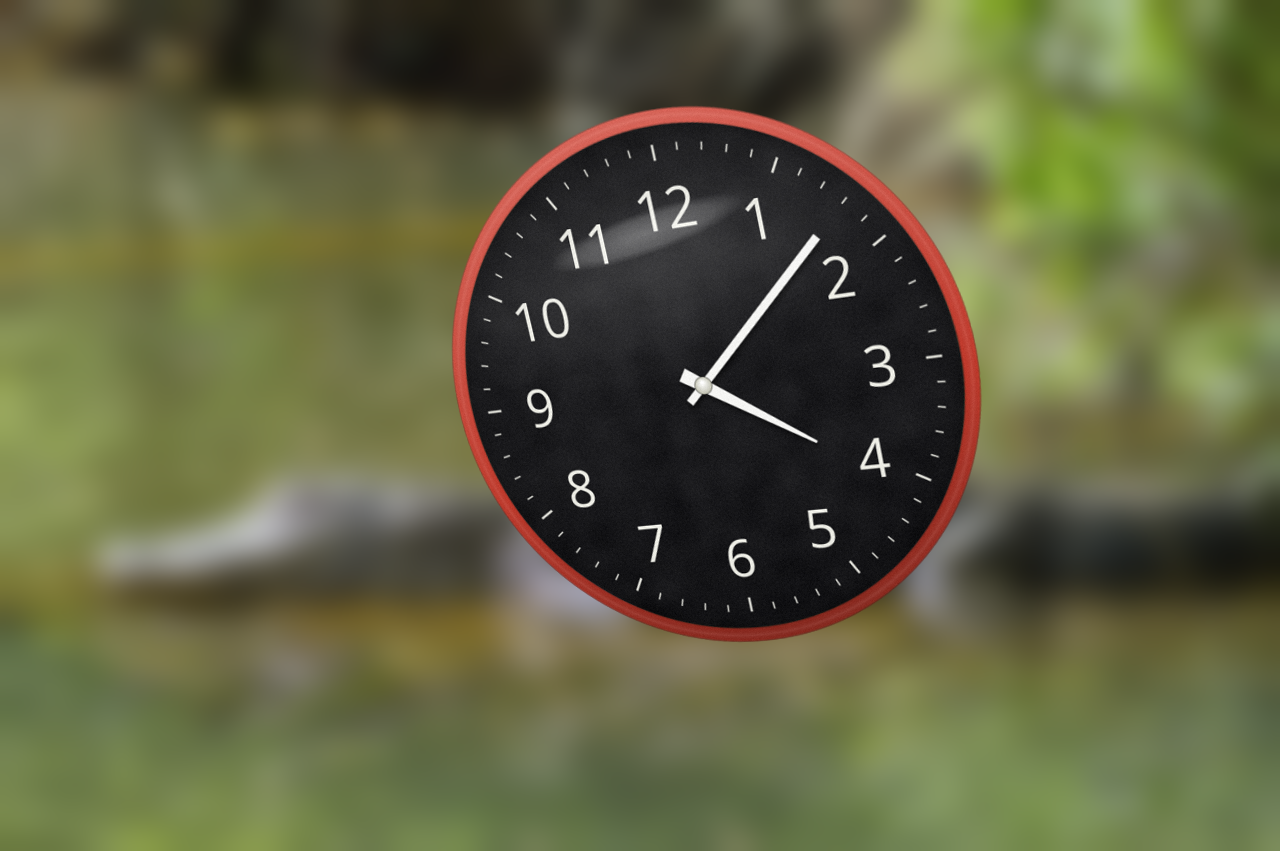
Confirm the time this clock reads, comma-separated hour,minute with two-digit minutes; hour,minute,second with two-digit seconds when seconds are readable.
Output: 4,08
